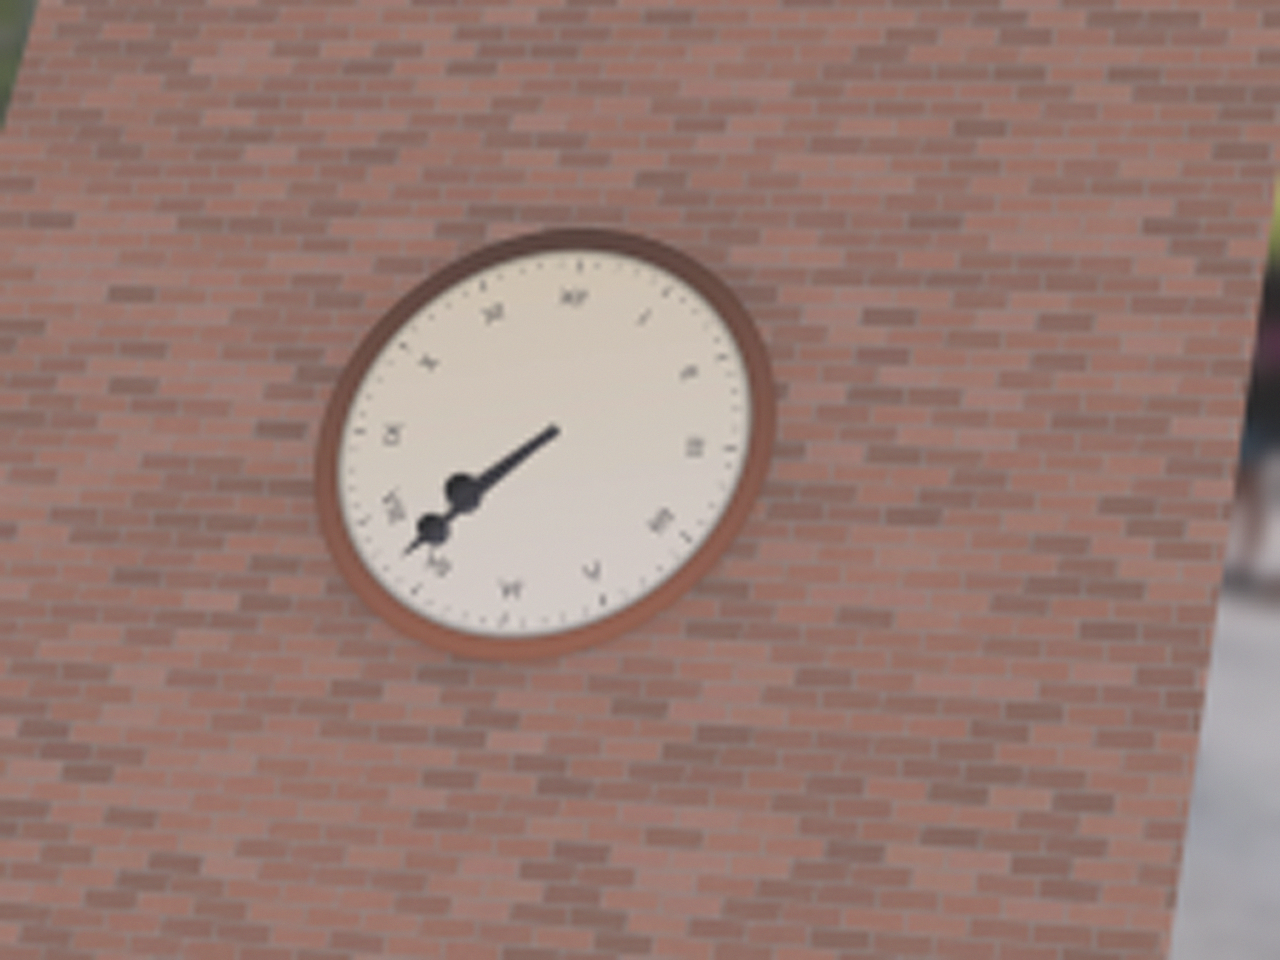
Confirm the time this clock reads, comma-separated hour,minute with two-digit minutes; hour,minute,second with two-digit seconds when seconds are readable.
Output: 7,37
